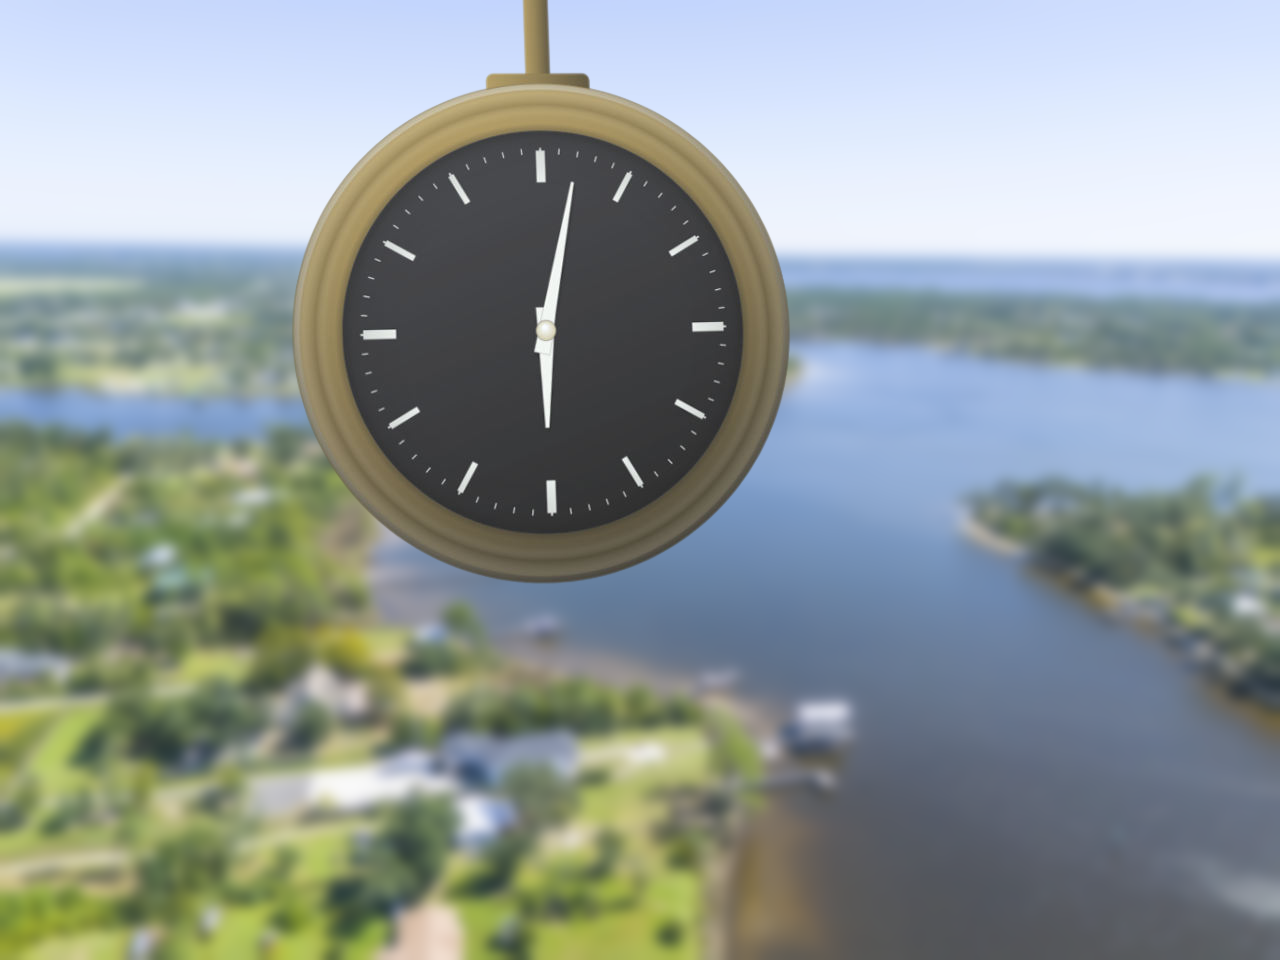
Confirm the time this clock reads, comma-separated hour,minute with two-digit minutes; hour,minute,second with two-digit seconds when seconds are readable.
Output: 6,02
